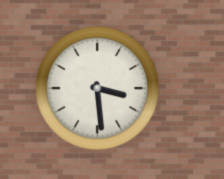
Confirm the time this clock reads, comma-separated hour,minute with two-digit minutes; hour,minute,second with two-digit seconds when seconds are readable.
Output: 3,29
